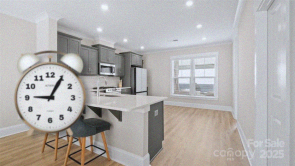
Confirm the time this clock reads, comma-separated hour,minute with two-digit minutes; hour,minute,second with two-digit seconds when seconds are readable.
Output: 9,05
